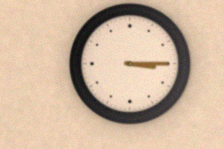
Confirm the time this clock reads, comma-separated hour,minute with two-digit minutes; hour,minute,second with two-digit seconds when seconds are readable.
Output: 3,15
